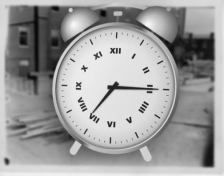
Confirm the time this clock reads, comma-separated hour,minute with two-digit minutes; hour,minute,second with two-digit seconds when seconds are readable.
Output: 7,15
